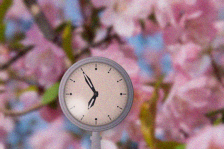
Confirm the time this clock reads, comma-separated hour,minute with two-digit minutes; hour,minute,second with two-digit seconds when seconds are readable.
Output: 6,55
